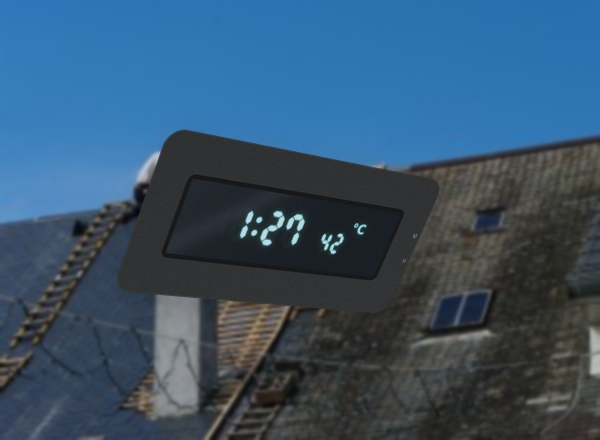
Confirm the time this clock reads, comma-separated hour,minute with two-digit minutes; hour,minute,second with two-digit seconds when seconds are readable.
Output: 1,27
